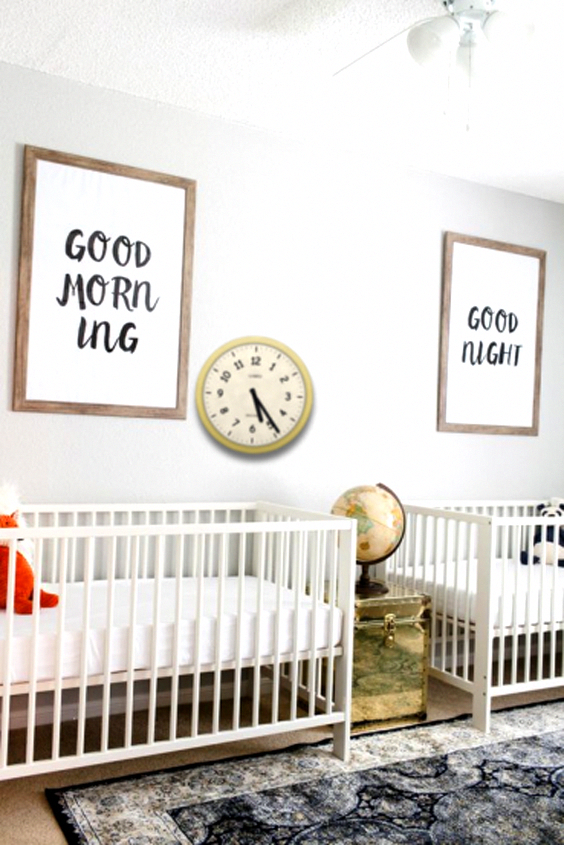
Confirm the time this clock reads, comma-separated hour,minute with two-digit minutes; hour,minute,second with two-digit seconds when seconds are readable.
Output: 5,24
